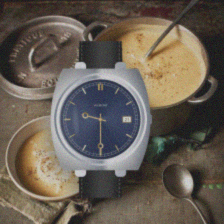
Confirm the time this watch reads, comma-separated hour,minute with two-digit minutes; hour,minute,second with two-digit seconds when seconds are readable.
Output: 9,30
